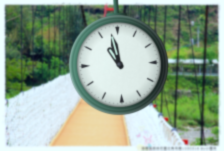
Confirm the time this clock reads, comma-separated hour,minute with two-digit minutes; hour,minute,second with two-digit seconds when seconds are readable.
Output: 10,58
